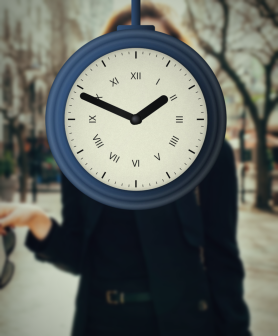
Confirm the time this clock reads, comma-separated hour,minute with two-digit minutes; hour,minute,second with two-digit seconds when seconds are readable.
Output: 1,49
